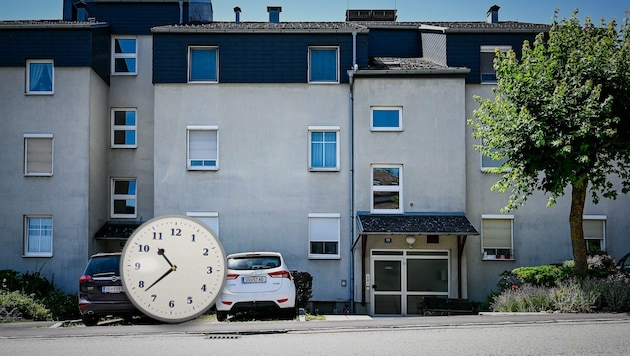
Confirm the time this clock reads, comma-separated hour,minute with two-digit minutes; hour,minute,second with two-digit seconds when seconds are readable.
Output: 10,38
